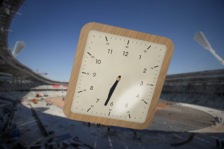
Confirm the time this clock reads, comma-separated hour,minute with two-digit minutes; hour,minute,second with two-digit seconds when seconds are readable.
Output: 6,32
